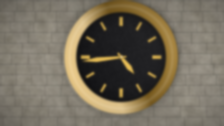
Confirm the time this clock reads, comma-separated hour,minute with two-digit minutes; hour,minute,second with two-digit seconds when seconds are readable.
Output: 4,44
